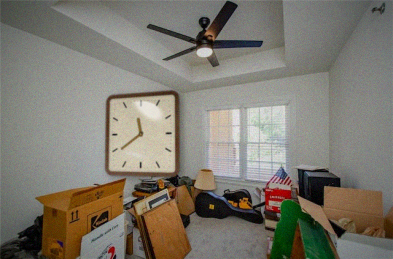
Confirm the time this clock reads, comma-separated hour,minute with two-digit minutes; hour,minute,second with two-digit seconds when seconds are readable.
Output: 11,39
